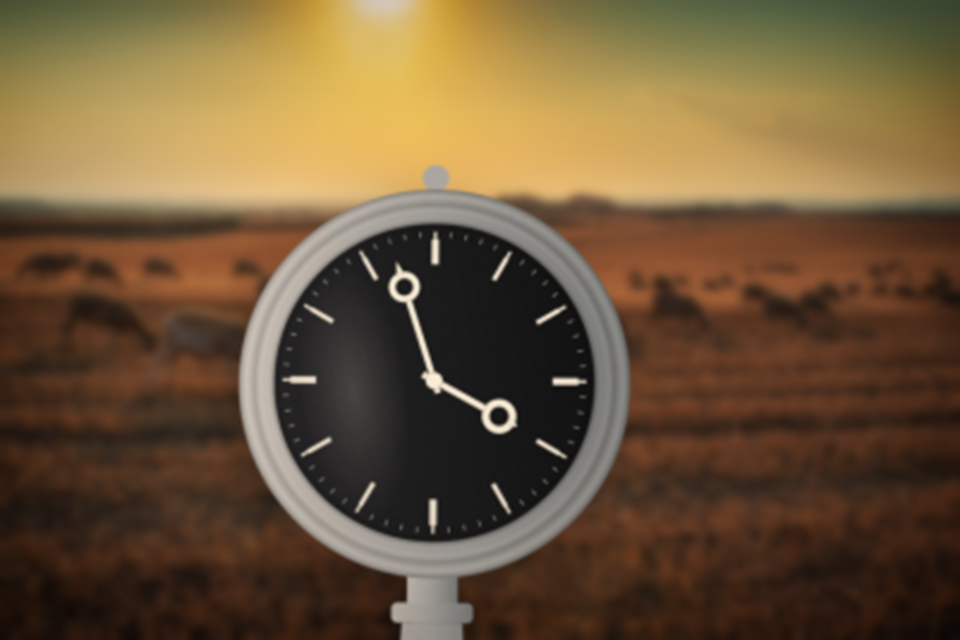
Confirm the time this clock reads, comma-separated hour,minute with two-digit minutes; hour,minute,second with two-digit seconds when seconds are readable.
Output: 3,57
